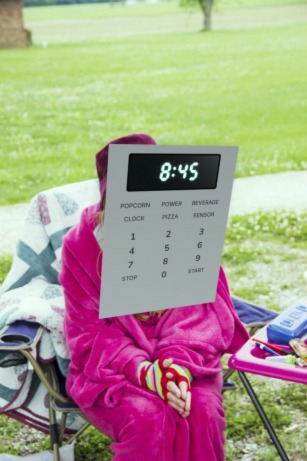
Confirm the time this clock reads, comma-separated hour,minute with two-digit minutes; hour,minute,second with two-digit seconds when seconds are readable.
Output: 8,45
